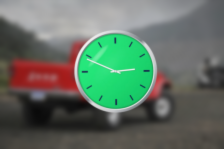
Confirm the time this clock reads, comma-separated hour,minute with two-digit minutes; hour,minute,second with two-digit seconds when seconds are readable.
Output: 2,49
